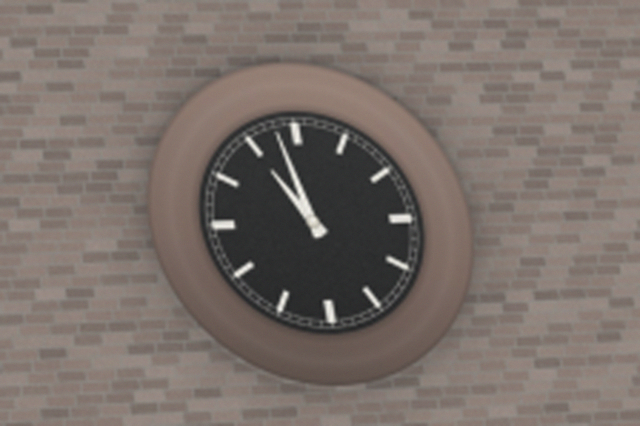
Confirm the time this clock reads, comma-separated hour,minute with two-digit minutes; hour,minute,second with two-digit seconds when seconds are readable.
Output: 10,58
